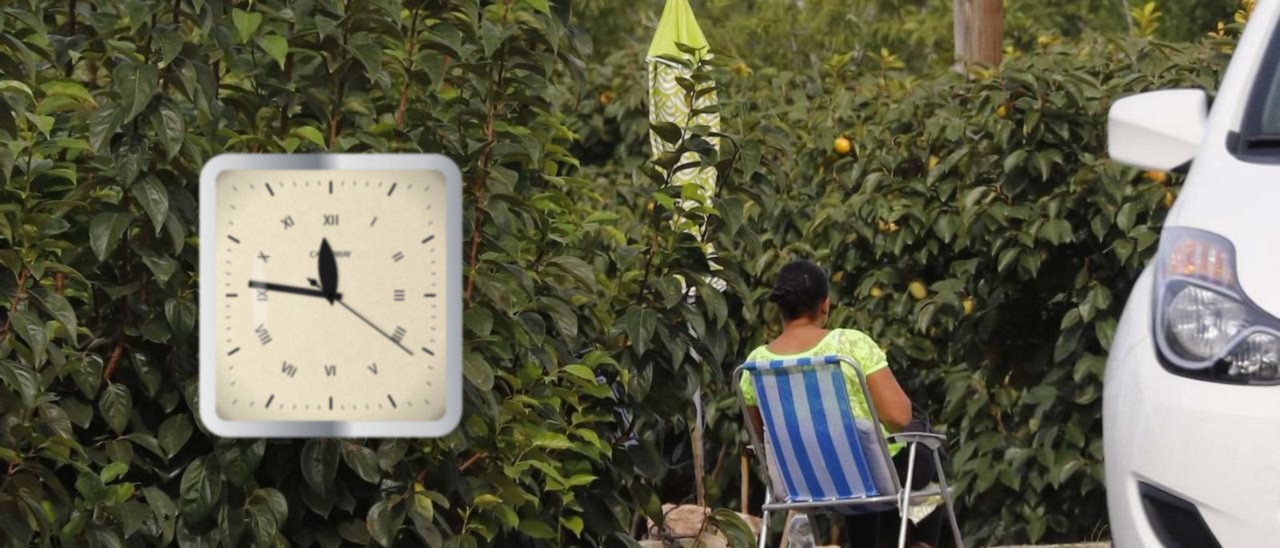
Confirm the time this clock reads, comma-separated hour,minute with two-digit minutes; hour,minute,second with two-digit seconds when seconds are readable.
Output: 11,46,21
